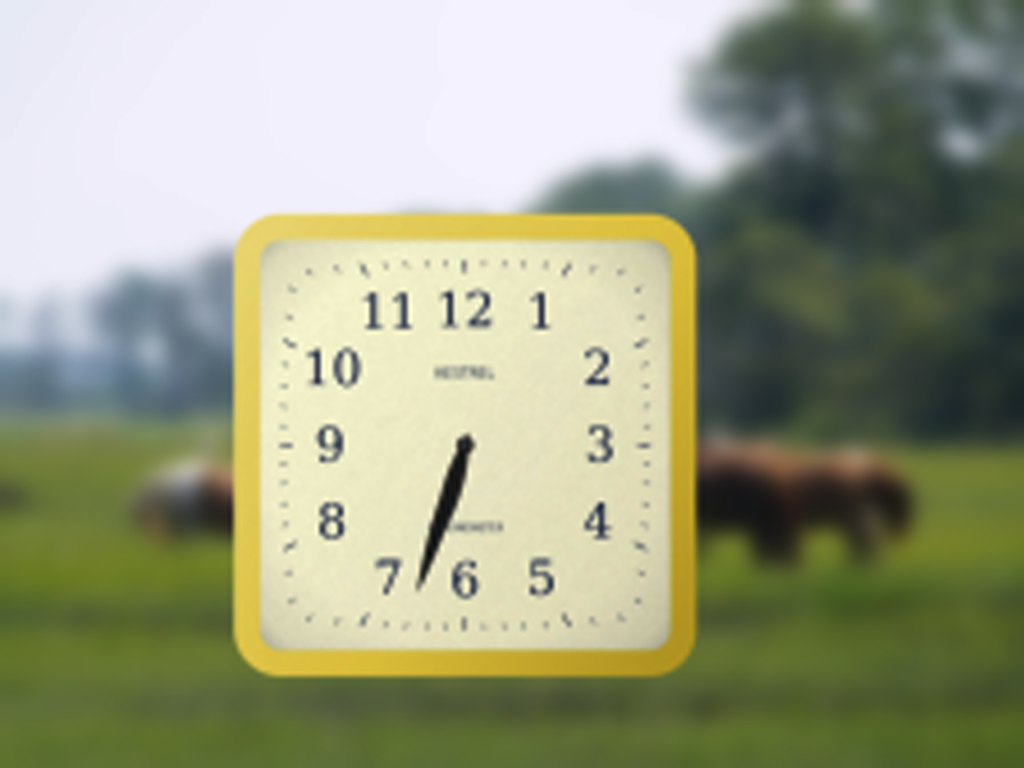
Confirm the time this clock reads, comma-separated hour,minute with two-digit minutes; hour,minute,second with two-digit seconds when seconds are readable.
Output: 6,33
